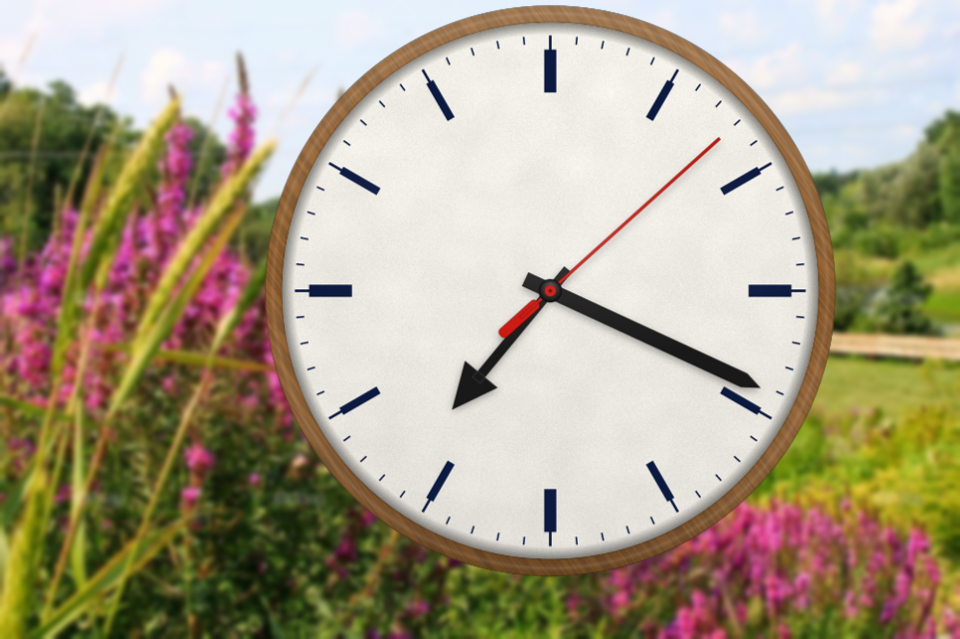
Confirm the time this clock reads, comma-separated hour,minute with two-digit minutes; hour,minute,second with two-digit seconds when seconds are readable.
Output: 7,19,08
